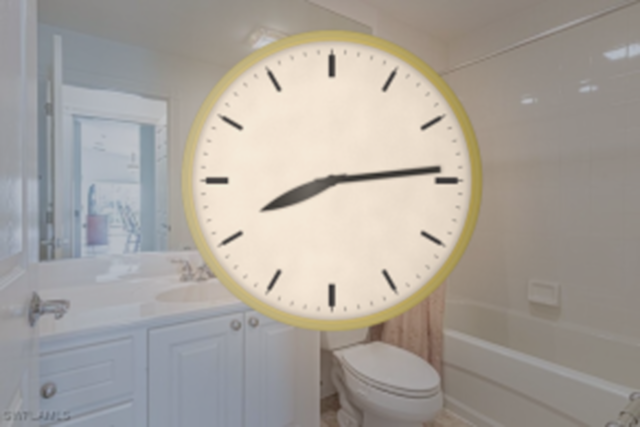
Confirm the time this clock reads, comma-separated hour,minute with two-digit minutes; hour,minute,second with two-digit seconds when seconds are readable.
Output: 8,14
